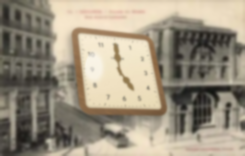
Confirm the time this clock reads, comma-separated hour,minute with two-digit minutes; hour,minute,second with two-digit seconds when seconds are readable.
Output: 5,00
